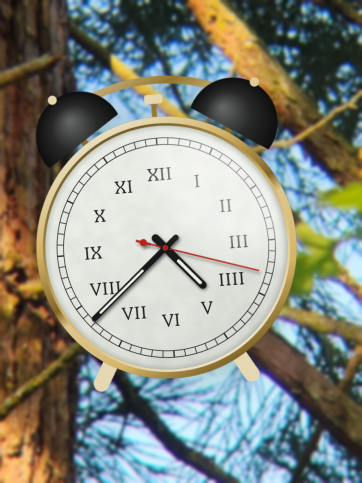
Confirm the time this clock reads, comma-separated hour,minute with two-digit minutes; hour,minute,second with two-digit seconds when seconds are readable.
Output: 4,38,18
